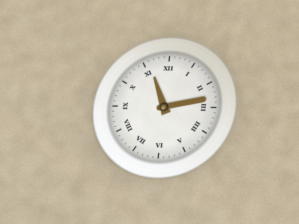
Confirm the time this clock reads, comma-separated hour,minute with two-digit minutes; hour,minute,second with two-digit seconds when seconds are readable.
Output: 11,13
